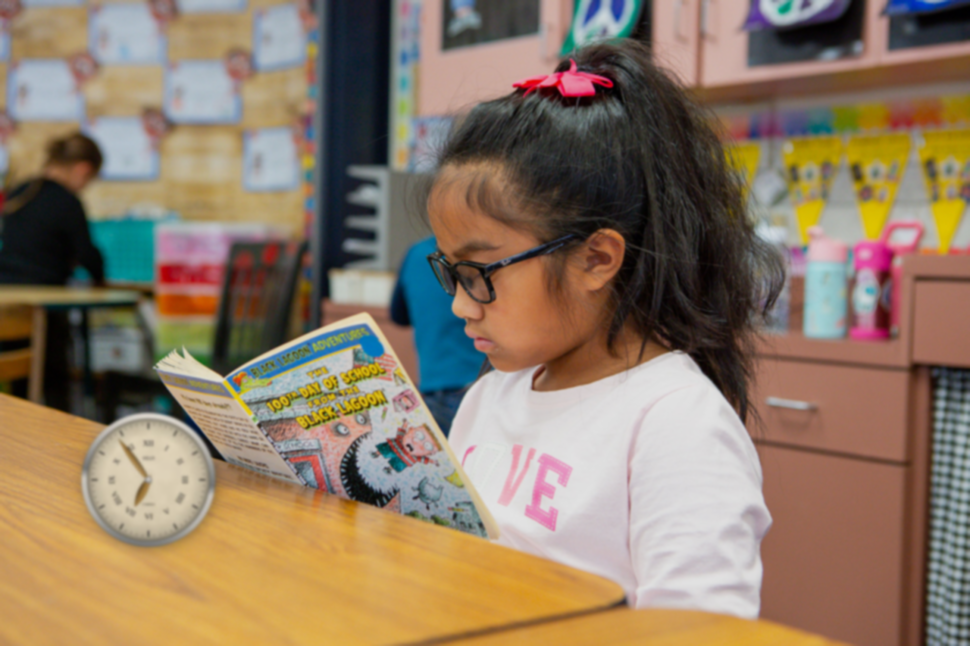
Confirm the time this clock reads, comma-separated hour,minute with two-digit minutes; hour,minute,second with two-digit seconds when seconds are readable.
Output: 6,54
